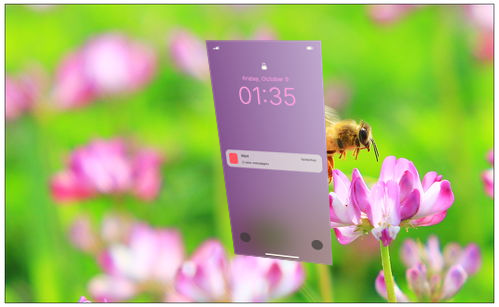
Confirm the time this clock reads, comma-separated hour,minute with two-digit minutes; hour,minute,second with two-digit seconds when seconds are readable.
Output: 1,35
